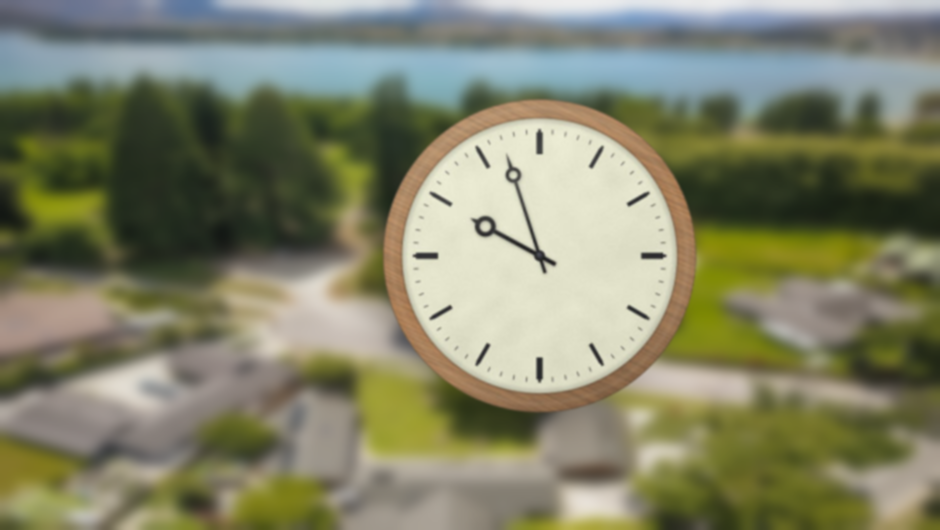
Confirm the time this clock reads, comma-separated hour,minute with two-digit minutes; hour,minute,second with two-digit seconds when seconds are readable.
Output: 9,57
